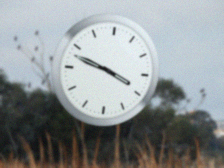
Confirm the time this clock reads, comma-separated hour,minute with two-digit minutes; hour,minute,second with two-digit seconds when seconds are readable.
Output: 3,48
